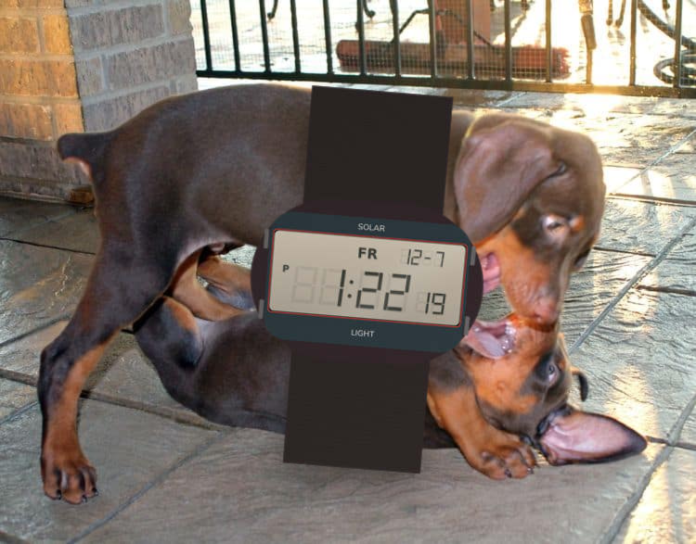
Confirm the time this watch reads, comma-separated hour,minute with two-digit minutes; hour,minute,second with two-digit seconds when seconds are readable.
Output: 1,22,19
